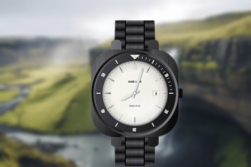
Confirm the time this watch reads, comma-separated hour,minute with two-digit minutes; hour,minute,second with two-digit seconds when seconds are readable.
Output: 8,03
